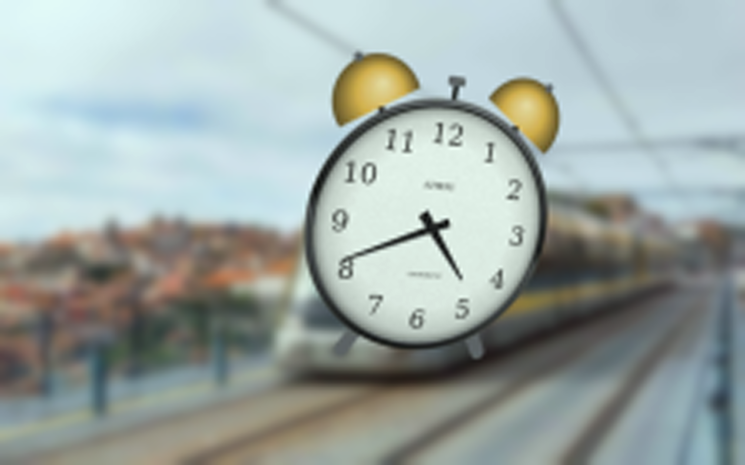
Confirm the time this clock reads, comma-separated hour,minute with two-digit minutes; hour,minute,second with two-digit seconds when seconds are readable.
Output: 4,41
